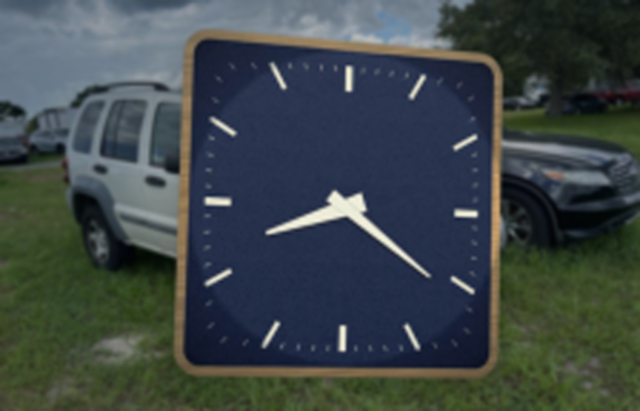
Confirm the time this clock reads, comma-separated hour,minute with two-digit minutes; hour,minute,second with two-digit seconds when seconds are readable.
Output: 8,21
